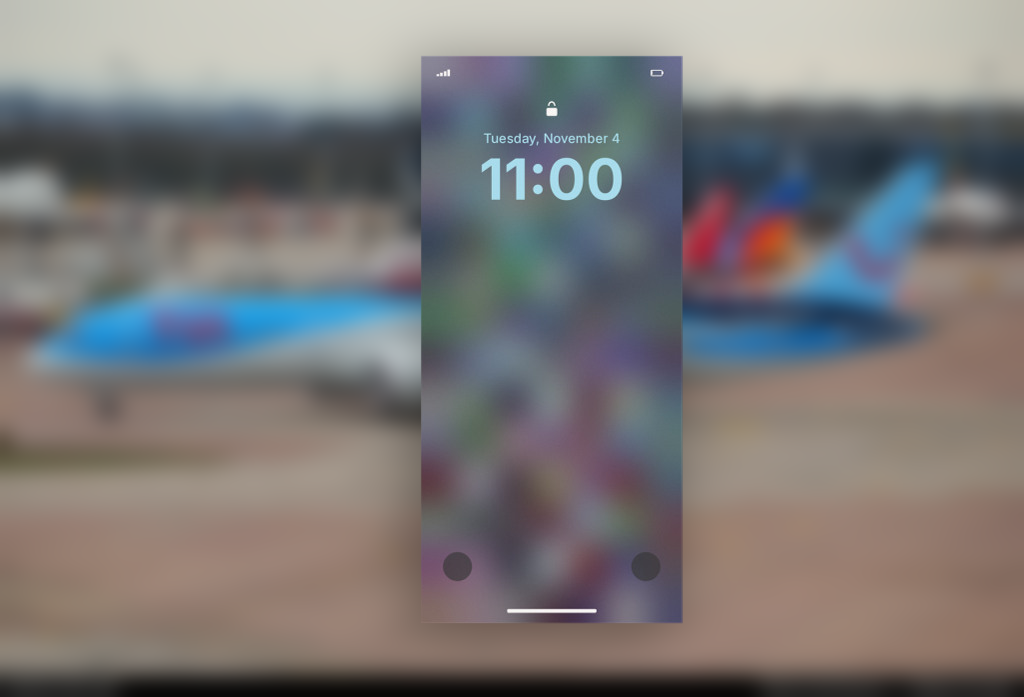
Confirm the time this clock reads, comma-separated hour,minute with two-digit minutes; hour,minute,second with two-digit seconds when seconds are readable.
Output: 11,00
